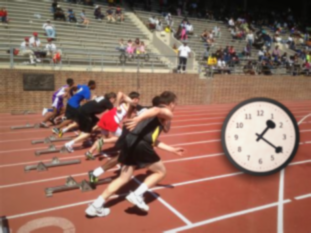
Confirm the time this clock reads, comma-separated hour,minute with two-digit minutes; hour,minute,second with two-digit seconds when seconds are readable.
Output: 1,21
